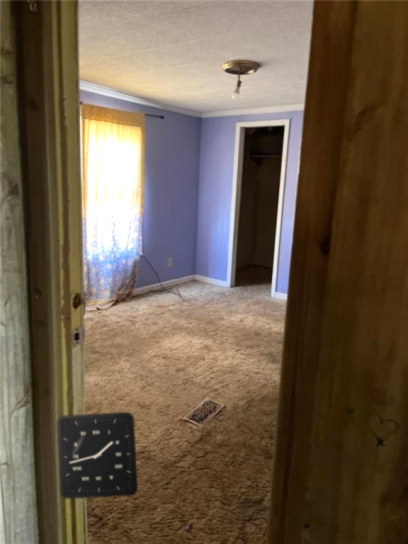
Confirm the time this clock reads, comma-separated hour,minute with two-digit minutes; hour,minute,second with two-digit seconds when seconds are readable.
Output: 1,43
